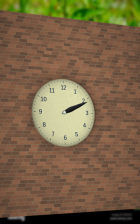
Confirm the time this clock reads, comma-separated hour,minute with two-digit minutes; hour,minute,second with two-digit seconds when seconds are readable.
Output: 2,11
